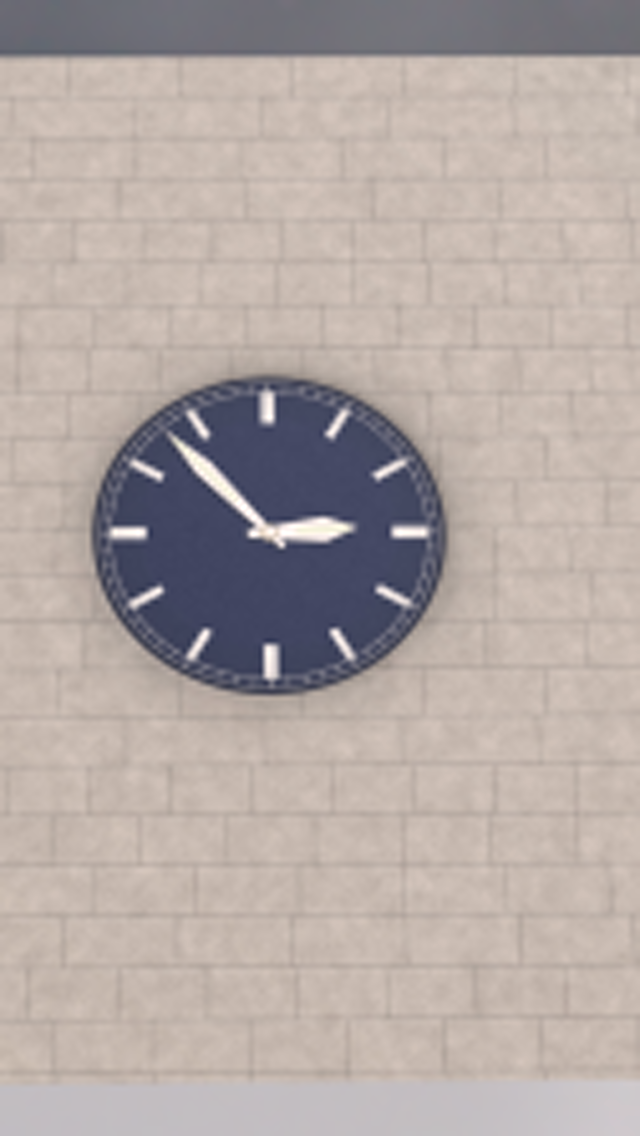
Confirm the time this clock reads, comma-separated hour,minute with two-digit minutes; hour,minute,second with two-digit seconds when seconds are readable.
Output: 2,53
